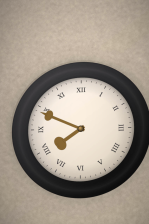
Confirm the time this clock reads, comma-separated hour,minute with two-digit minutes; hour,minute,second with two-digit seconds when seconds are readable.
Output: 7,49
